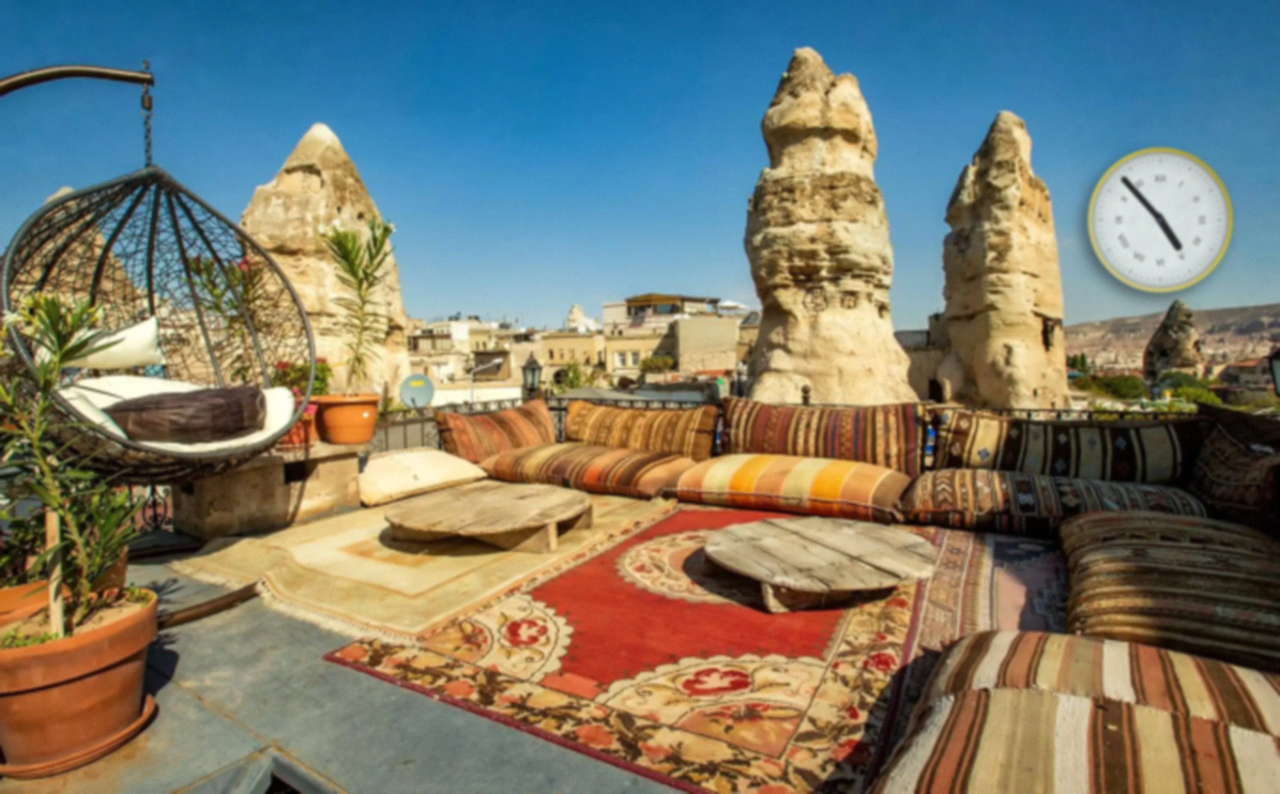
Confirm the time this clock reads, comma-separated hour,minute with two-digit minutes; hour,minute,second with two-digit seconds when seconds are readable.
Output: 4,53
